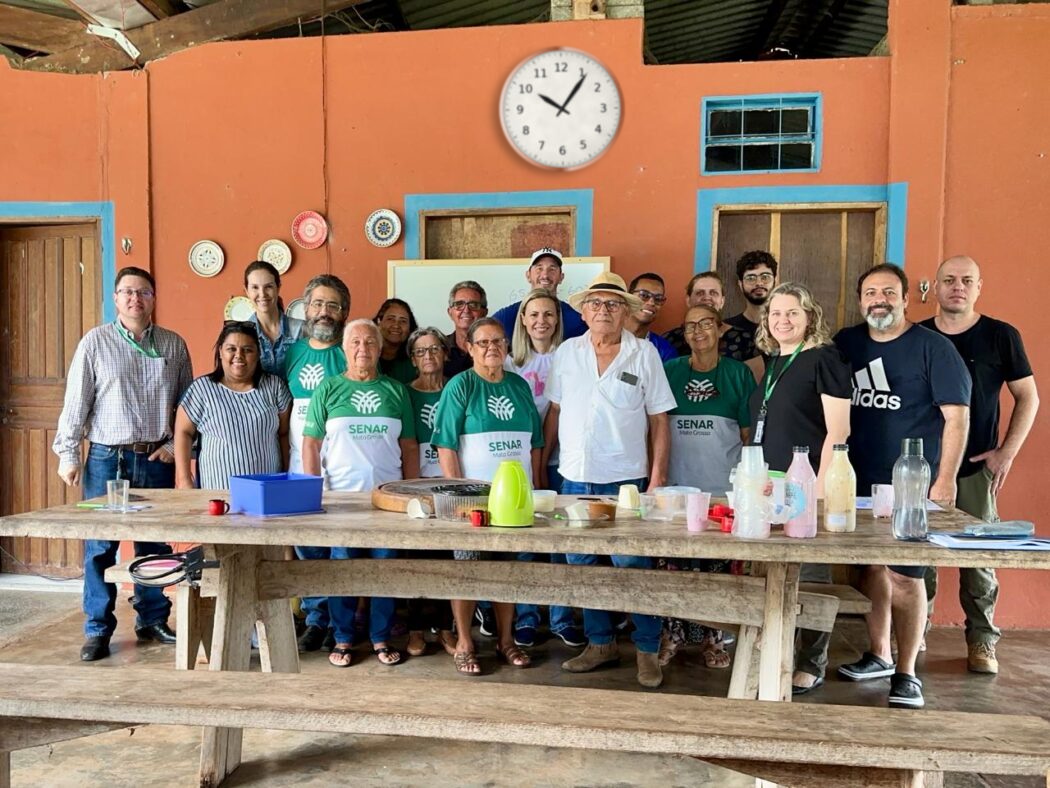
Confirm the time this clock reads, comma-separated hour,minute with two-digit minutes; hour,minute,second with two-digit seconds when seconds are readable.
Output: 10,06
